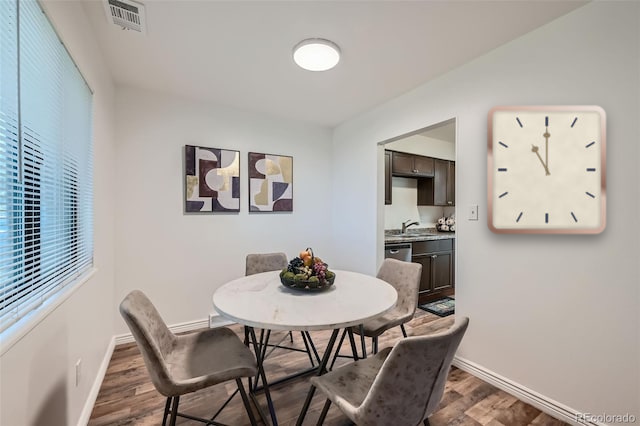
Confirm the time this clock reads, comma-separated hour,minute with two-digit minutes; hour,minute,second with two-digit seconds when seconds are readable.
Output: 11,00
